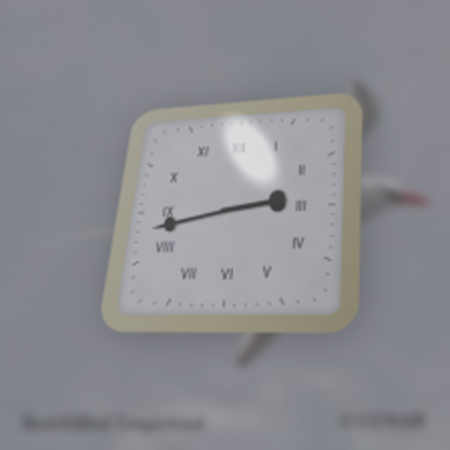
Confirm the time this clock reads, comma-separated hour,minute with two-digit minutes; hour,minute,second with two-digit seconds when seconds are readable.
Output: 2,43
